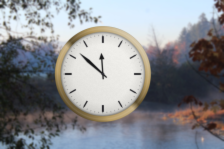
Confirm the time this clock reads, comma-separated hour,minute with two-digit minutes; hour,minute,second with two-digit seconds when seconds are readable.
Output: 11,52
